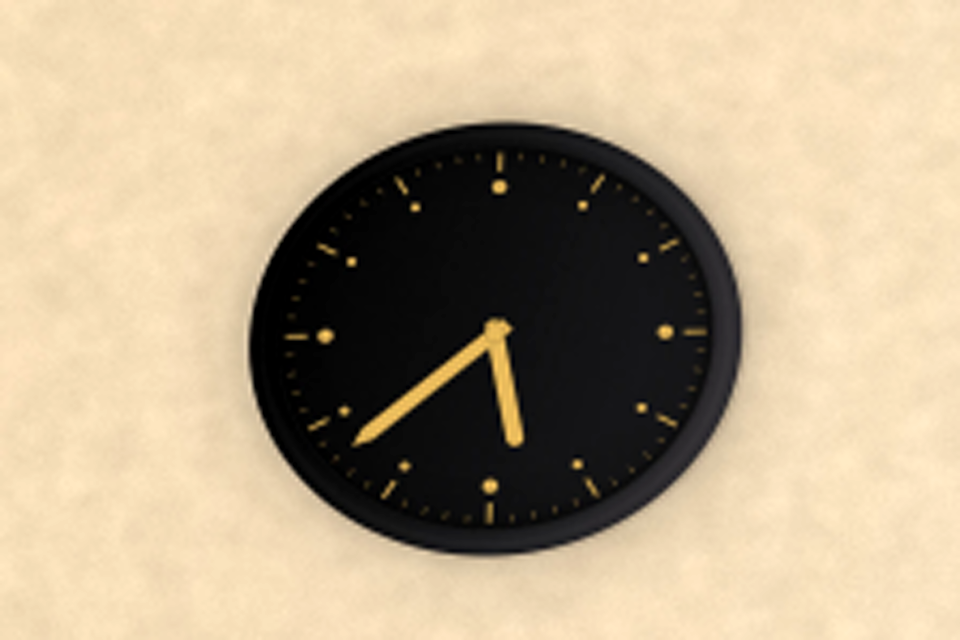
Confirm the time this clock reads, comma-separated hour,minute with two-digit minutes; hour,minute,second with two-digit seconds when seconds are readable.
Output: 5,38
